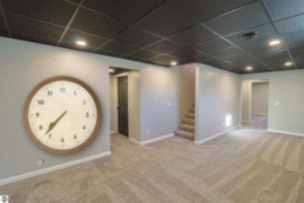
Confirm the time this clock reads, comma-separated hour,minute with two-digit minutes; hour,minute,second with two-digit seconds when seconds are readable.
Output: 7,37
